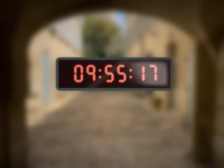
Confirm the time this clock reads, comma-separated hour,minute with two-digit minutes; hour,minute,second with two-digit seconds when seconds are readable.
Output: 9,55,17
